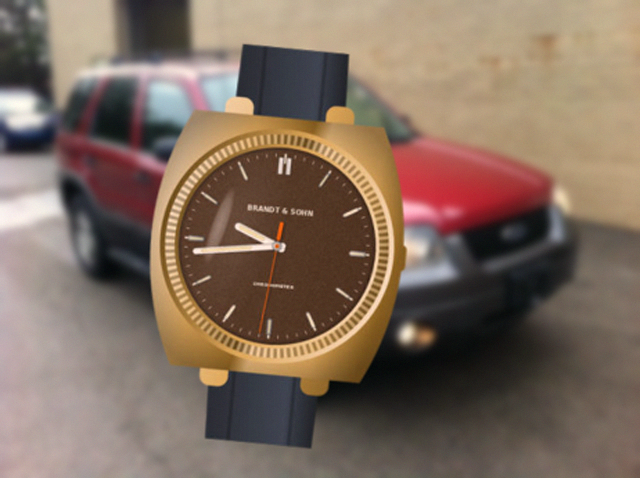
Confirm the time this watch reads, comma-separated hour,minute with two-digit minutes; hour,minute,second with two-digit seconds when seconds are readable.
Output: 9,43,31
